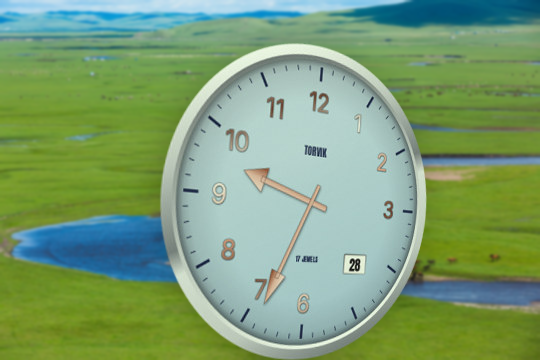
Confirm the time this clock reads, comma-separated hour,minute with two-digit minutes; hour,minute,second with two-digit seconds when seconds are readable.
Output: 9,34
